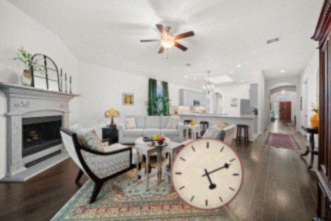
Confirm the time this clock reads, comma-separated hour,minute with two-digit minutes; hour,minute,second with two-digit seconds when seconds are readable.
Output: 5,11
